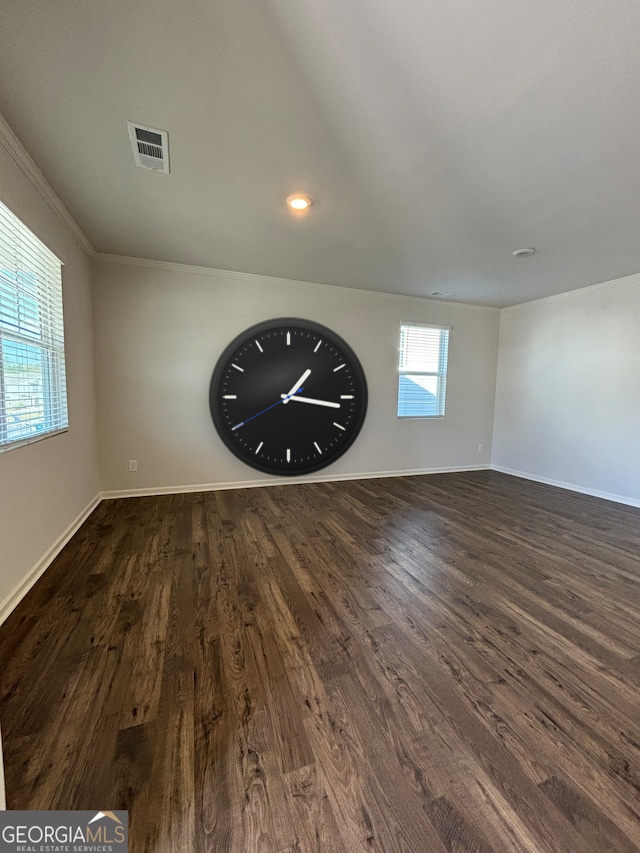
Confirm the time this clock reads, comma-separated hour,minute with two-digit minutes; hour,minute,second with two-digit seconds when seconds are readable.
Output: 1,16,40
